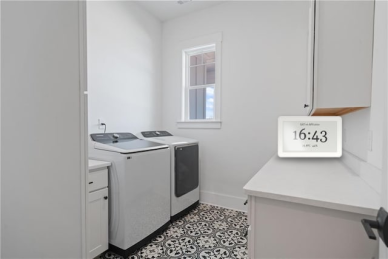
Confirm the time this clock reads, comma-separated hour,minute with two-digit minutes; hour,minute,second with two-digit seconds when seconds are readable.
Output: 16,43
